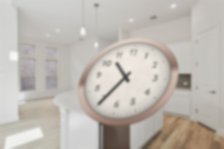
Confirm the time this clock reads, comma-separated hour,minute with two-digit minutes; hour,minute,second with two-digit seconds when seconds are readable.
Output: 10,35
